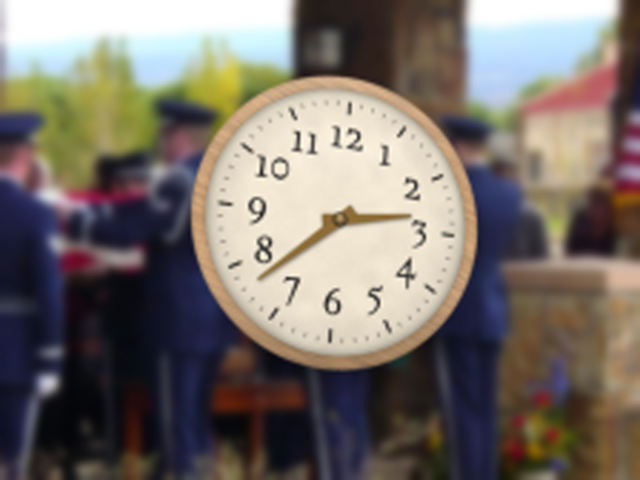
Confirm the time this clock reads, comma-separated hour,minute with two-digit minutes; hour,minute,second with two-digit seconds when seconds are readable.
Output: 2,38
